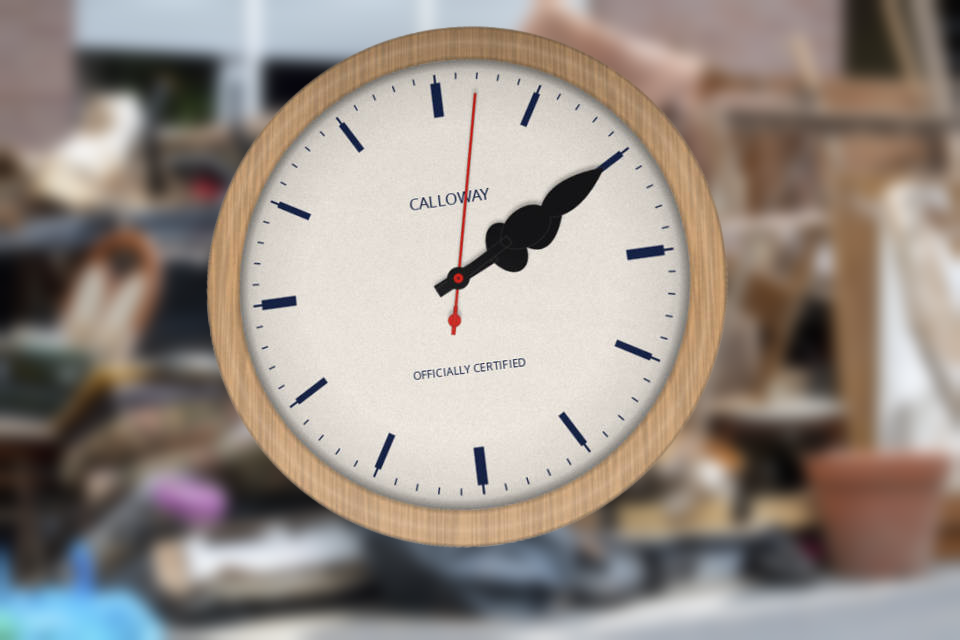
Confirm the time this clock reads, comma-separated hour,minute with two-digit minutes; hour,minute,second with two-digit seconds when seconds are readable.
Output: 2,10,02
